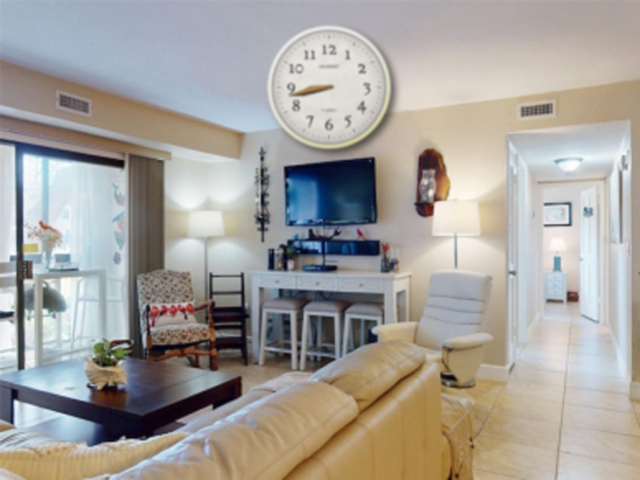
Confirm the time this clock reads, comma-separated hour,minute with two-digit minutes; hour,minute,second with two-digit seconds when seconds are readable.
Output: 8,43
